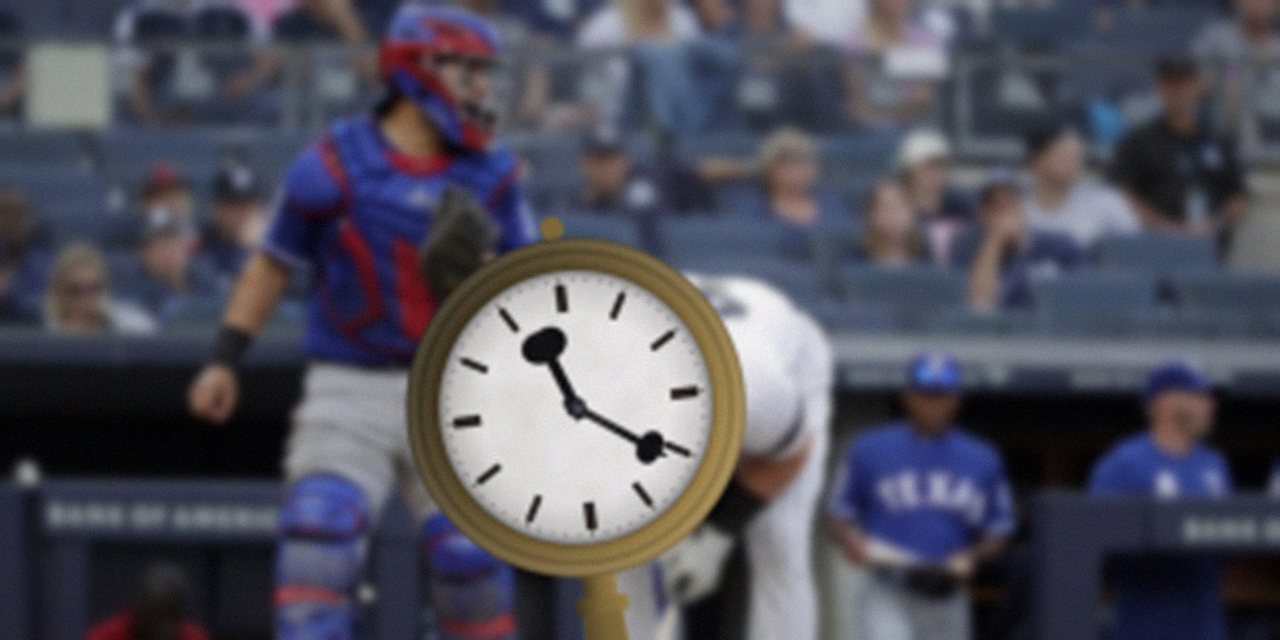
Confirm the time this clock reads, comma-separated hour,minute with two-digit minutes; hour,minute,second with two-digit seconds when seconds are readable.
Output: 11,21
